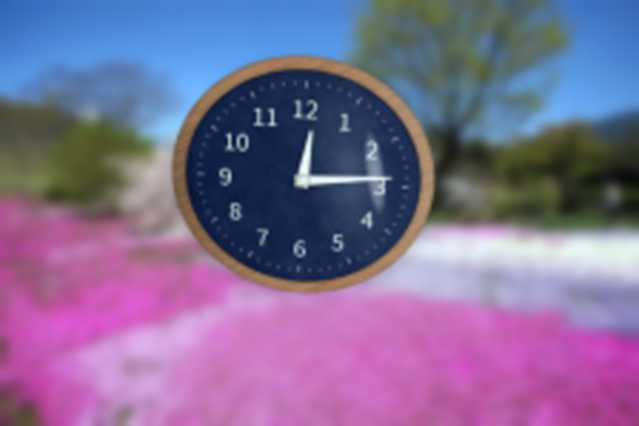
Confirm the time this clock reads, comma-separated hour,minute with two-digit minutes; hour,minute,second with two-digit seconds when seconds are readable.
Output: 12,14
